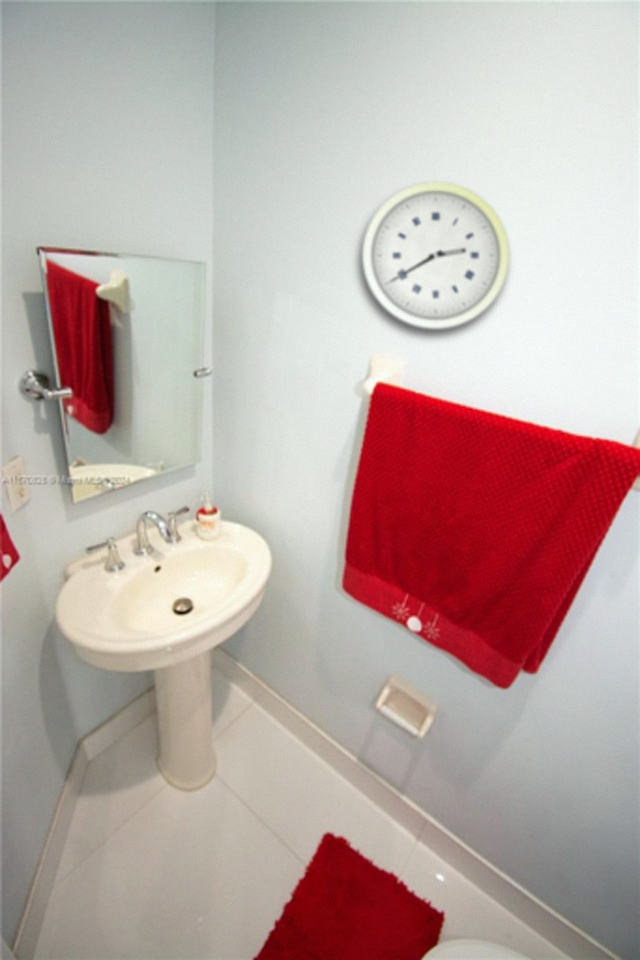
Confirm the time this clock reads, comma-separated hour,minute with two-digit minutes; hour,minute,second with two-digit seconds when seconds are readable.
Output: 2,40
